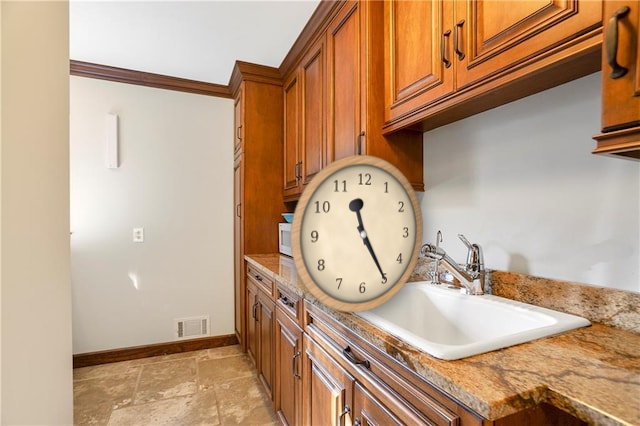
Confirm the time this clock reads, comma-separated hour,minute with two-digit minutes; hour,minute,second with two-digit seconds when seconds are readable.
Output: 11,25
